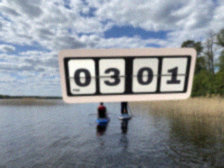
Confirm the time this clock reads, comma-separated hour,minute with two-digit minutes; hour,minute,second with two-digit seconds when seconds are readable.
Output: 3,01
